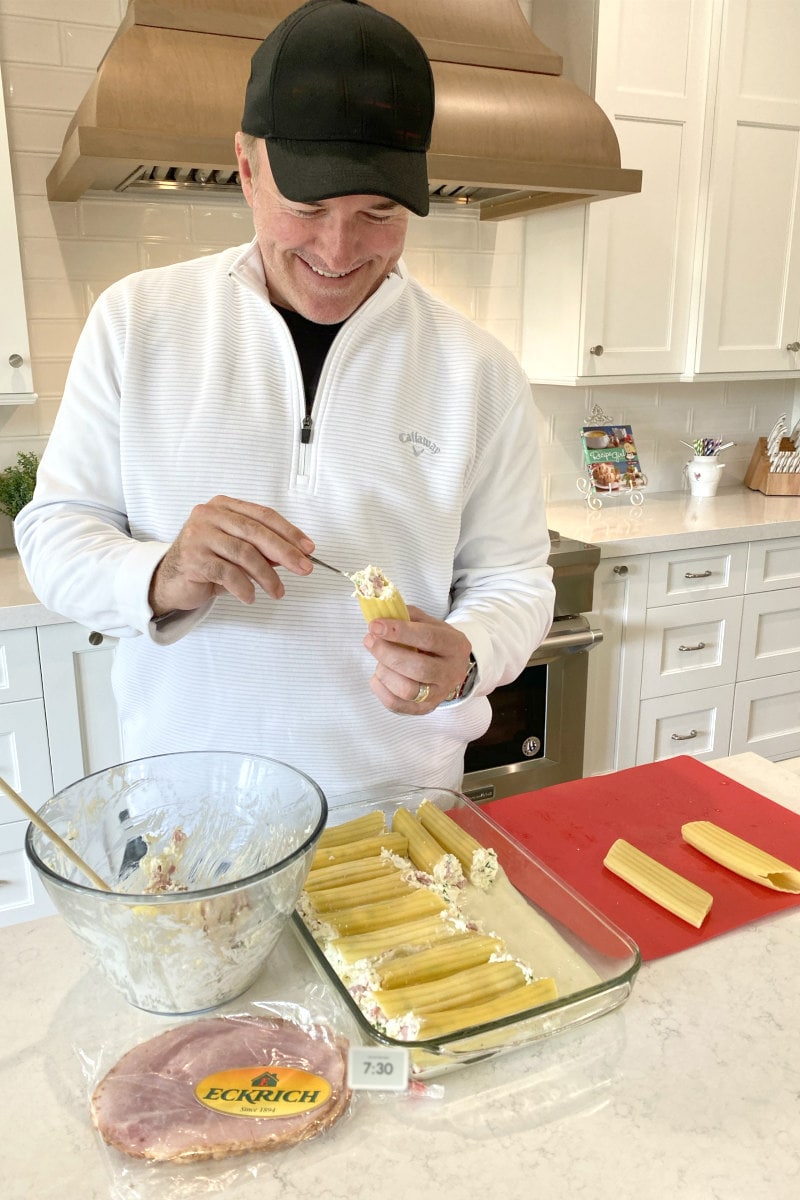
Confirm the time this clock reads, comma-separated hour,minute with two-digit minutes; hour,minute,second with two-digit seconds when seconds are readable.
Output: 7,30
